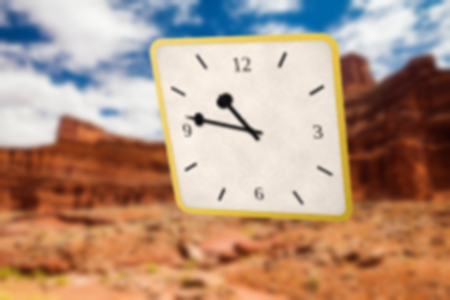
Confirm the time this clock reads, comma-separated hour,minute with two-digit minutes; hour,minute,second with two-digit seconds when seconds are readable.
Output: 10,47
